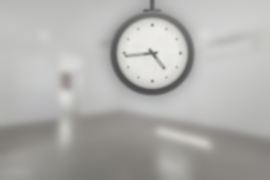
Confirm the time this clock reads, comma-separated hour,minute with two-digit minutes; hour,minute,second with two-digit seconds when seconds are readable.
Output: 4,44
